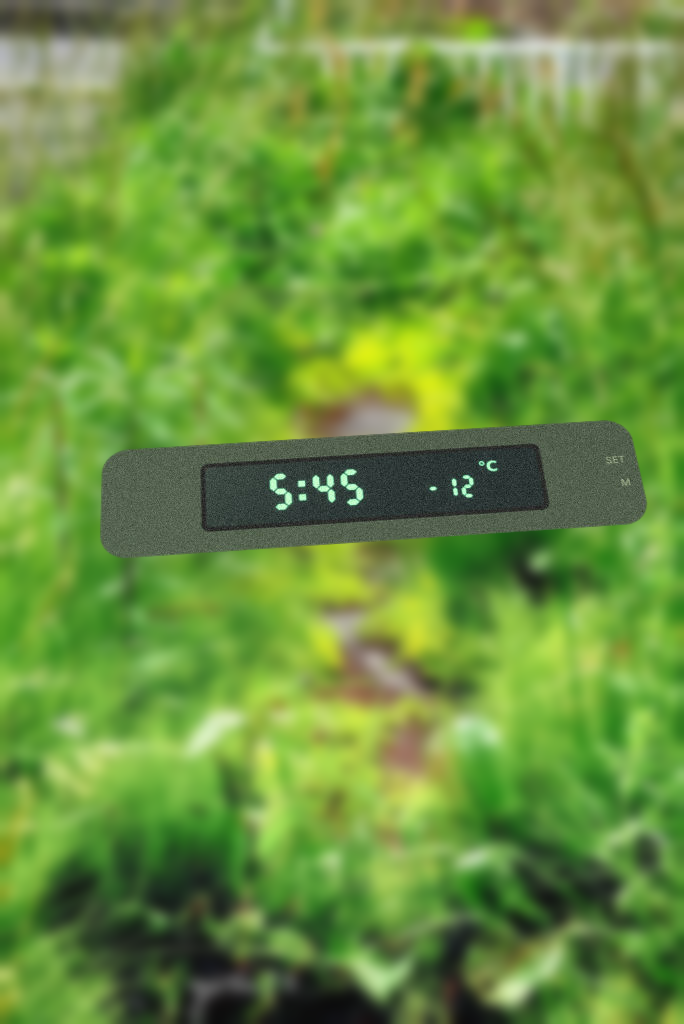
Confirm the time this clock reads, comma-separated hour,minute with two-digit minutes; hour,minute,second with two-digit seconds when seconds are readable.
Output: 5,45
